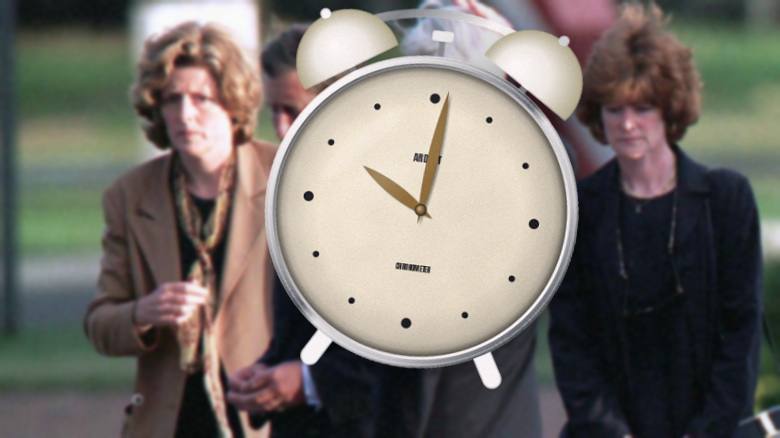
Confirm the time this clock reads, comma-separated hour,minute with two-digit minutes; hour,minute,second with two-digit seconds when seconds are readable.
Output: 10,01
